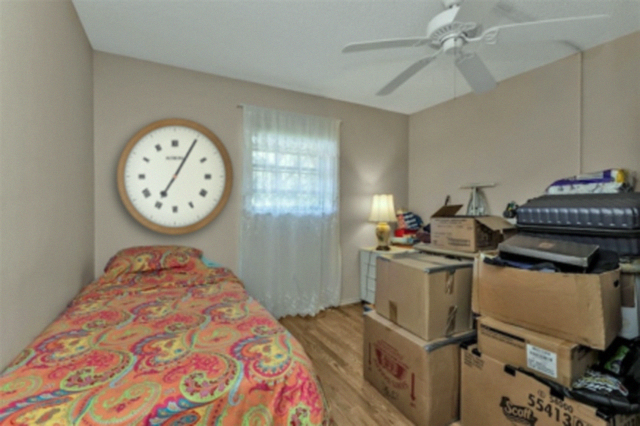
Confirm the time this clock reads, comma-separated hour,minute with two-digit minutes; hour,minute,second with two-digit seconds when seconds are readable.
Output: 7,05
